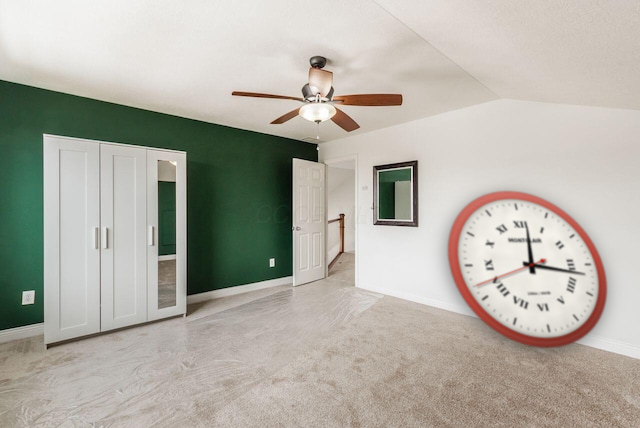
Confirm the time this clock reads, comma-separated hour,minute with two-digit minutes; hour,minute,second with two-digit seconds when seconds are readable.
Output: 12,16,42
